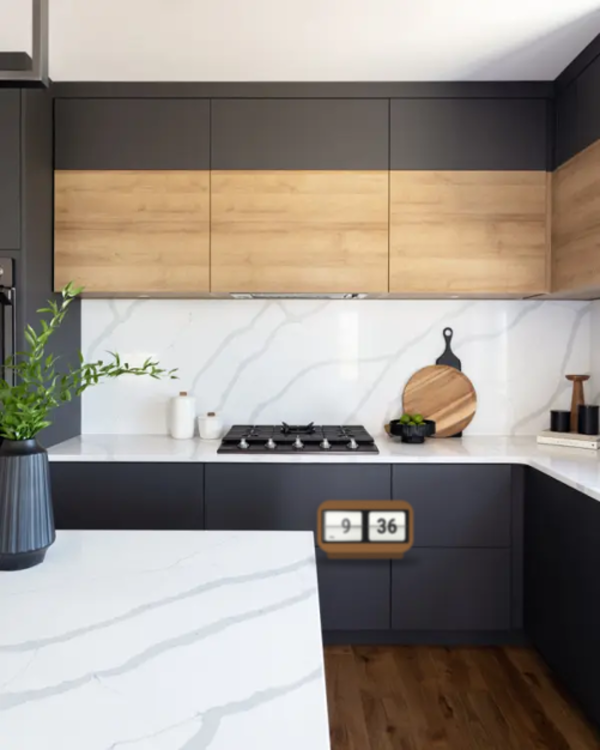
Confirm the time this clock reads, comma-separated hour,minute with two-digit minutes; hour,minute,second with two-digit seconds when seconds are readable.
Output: 9,36
